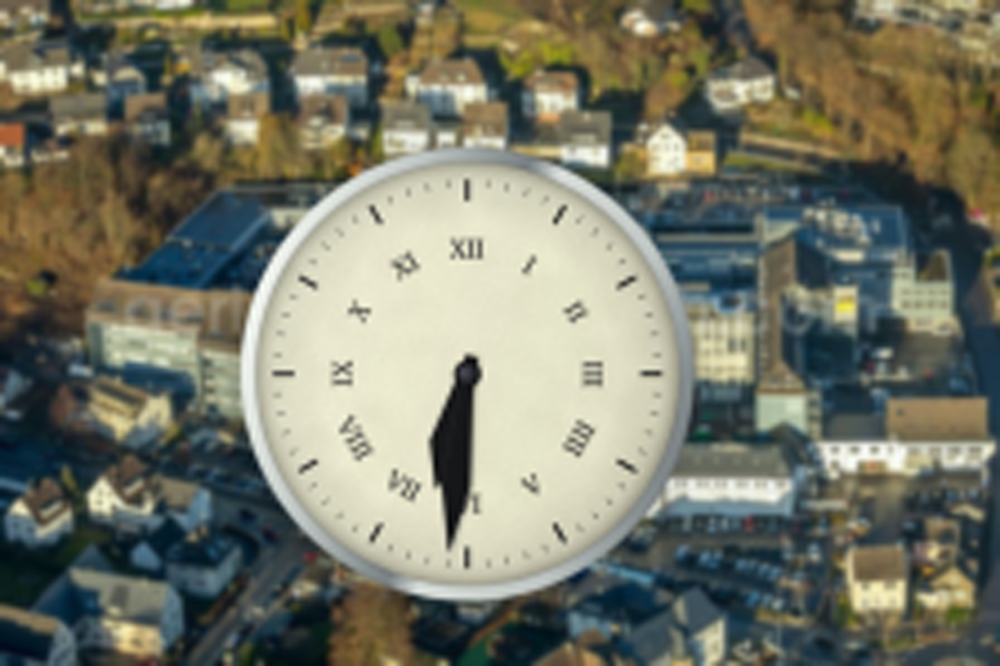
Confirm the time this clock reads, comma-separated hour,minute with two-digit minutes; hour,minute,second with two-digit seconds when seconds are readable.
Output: 6,31
